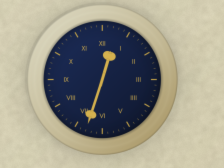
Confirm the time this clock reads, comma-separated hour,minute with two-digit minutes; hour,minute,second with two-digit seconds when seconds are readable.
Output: 12,33
